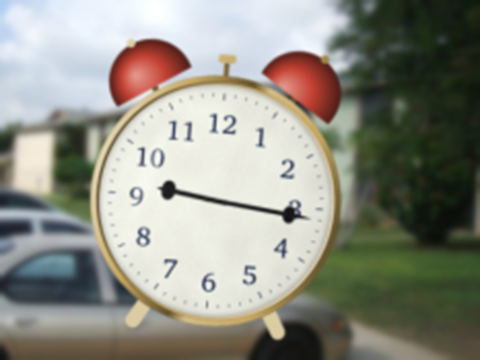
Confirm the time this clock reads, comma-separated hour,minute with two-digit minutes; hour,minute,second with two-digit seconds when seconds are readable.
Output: 9,16
